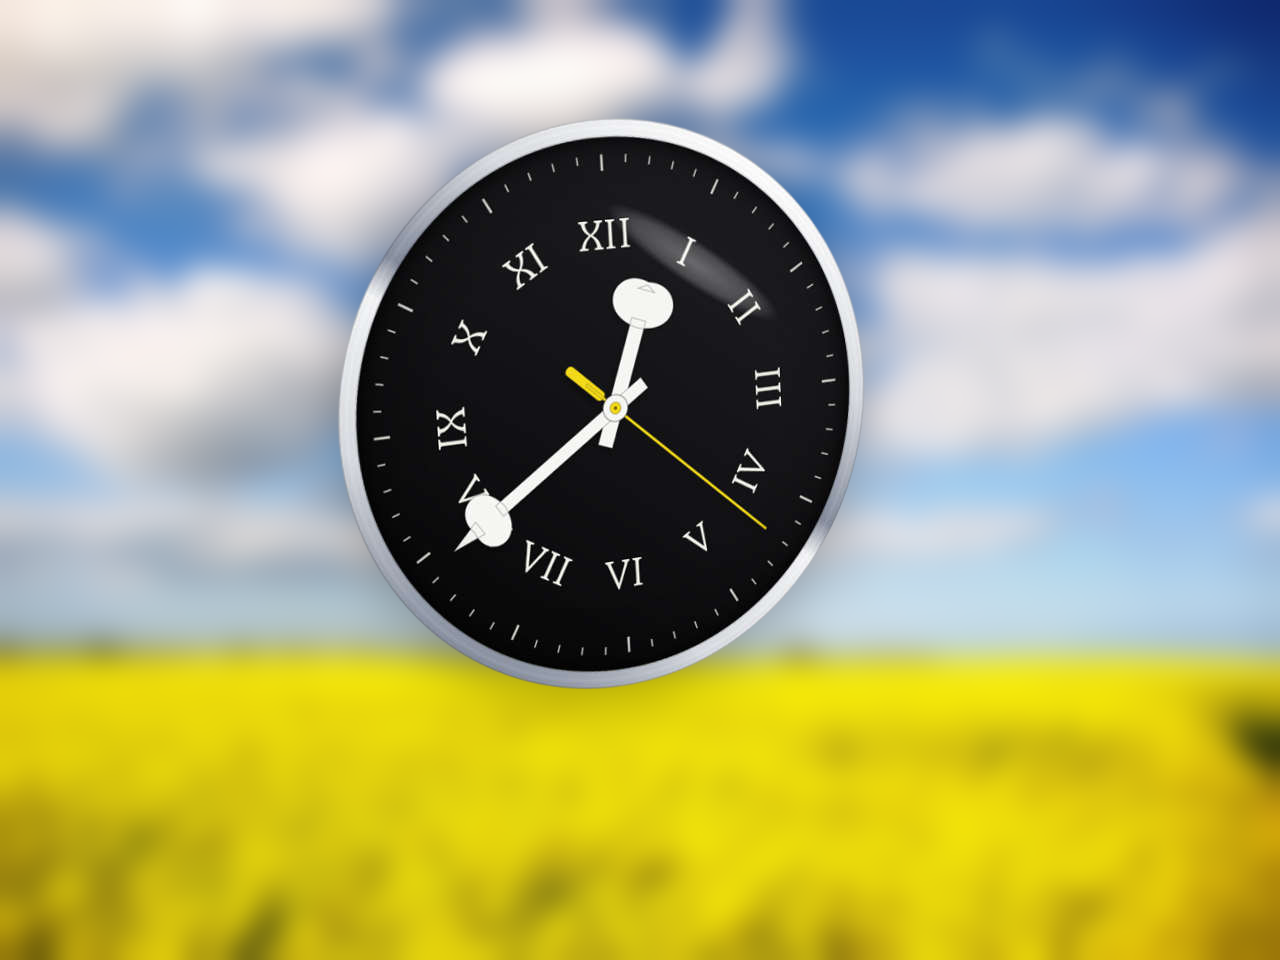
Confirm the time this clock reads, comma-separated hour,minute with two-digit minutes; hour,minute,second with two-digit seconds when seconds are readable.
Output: 12,39,22
